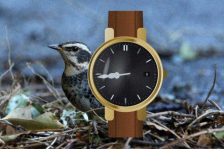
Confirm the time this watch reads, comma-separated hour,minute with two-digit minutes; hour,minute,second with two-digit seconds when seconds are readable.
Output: 8,44
